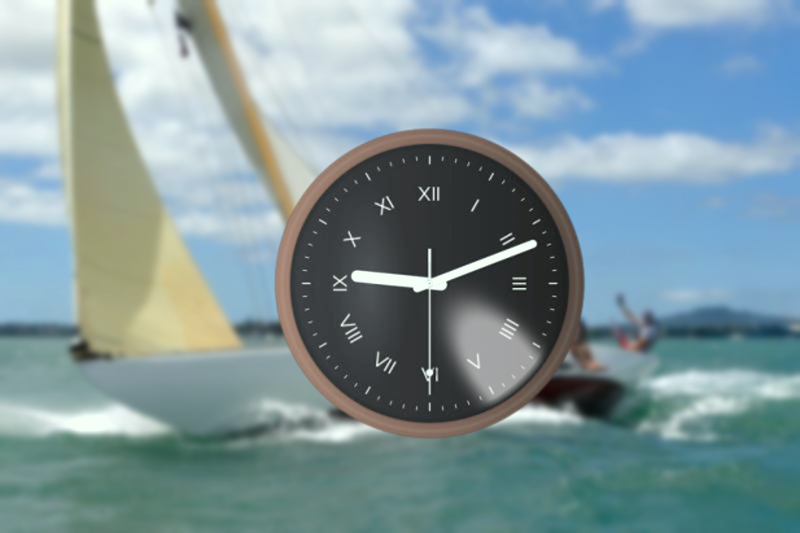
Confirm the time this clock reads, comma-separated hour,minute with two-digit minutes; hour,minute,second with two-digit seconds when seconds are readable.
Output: 9,11,30
